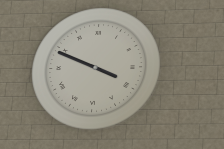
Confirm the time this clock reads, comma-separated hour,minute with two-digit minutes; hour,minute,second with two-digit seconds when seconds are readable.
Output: 3,49
